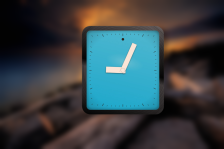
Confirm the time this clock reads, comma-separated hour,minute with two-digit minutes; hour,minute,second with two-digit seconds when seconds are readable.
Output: 9,04
